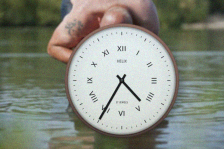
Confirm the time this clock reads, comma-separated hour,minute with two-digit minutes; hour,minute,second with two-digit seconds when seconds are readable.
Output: 4,35
